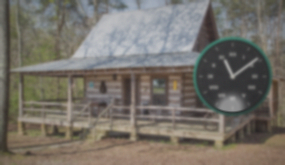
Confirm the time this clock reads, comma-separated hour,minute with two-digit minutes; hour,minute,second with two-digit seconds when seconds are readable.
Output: 11,09
